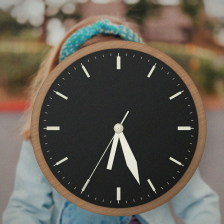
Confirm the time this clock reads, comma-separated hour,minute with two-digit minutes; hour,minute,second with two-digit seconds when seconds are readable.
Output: 6,26,35
